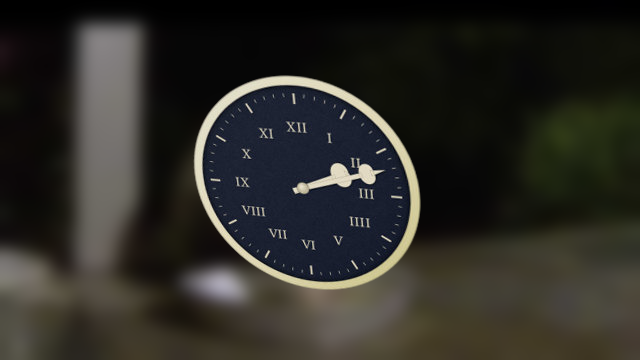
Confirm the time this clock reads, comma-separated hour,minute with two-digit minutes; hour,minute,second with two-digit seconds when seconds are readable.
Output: 2,12
